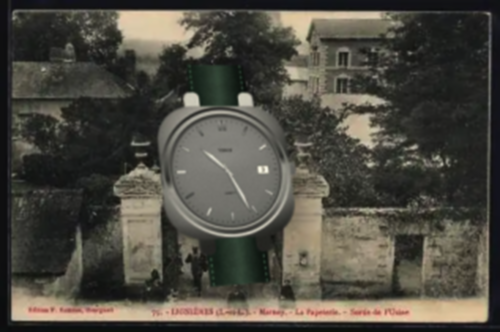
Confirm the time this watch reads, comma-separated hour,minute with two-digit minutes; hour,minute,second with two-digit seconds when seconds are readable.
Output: 10,26
